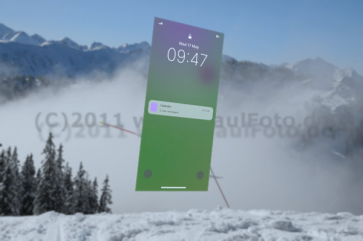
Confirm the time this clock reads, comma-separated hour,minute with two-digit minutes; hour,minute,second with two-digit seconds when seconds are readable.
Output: 9,47
